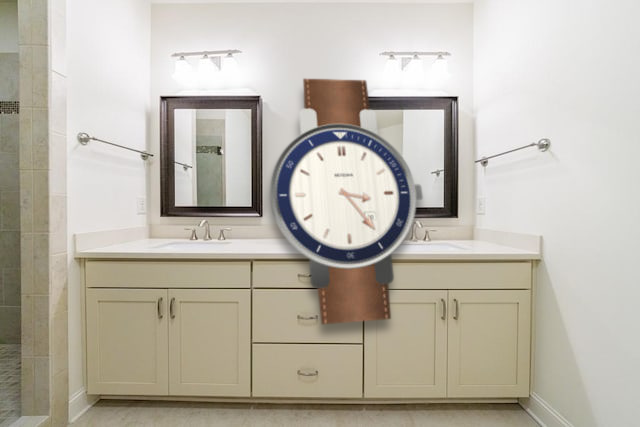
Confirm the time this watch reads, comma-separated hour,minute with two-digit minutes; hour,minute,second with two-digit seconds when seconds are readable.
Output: 3,24
